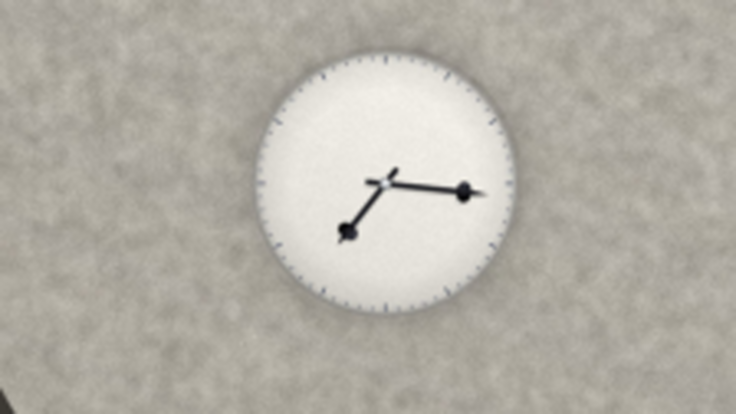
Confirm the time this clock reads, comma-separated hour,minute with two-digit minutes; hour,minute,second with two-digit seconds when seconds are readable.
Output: 7,16
